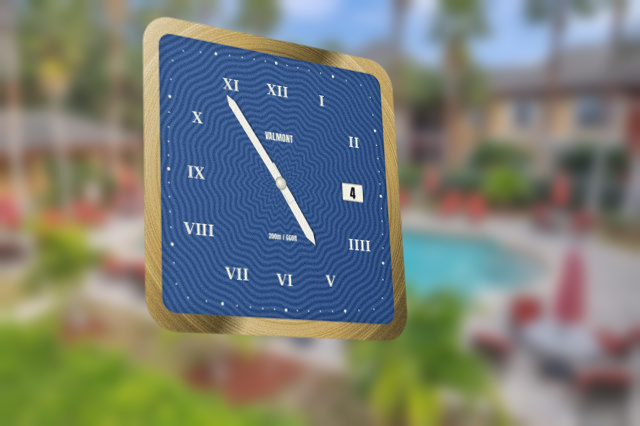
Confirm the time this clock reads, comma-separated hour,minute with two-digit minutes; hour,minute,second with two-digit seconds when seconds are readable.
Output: 4,54
